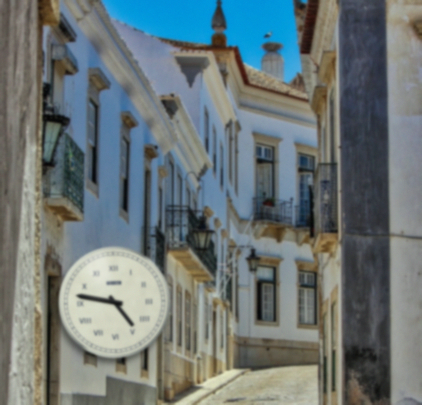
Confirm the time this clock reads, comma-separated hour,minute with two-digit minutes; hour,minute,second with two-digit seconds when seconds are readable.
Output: 4,47
